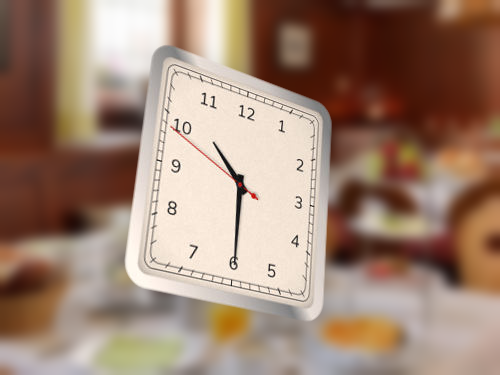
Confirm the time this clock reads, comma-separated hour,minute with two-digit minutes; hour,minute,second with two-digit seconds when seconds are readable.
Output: 10,29,49
